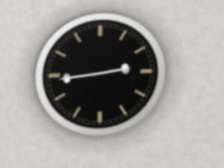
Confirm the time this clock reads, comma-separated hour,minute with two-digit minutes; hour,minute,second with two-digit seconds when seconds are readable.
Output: 2,44
